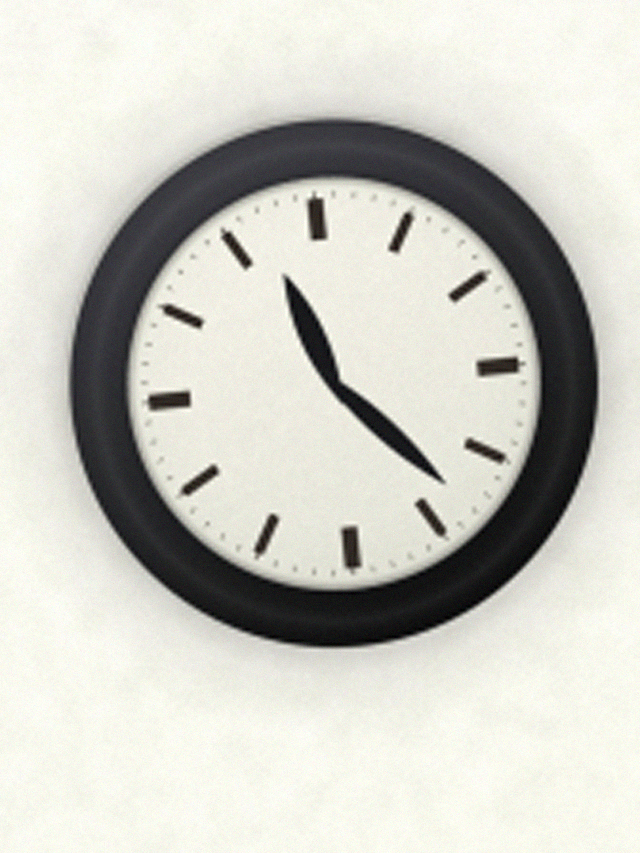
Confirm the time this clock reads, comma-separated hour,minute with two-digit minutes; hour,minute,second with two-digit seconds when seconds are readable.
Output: 11,23
